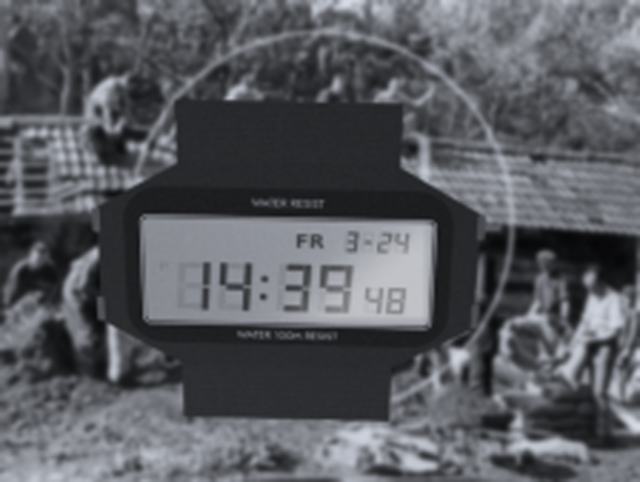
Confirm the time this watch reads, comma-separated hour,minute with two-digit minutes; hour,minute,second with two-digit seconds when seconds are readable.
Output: 14,39,48
